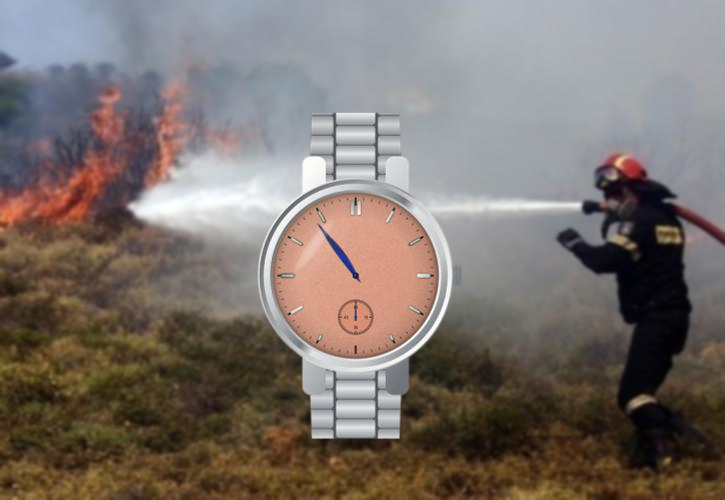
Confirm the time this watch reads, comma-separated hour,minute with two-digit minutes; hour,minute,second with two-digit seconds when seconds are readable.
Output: 10,54
